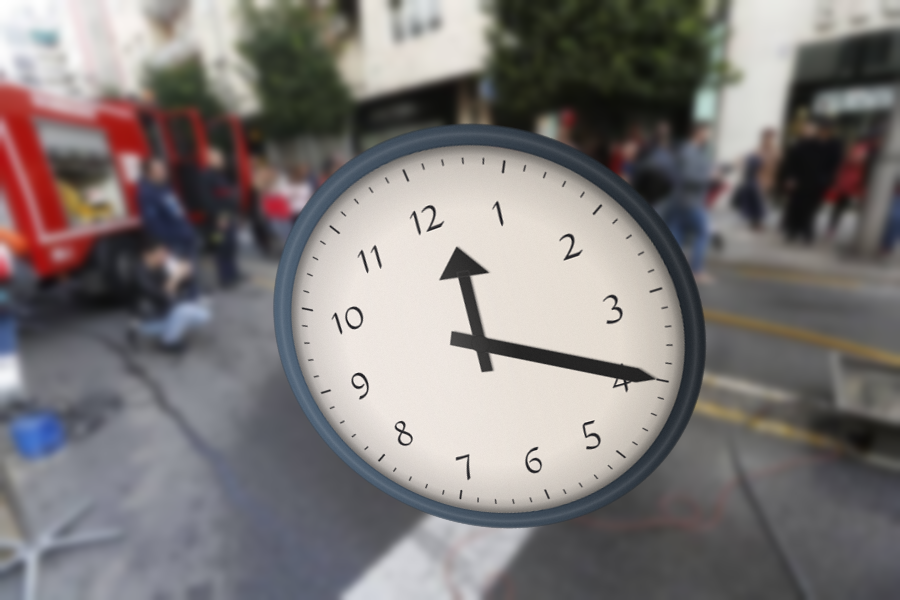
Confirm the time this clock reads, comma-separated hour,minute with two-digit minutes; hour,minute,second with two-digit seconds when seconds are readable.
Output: 12,20
